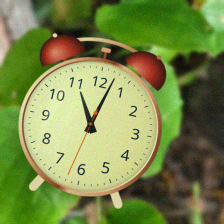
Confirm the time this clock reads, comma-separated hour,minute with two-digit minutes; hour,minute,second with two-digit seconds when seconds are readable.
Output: 11,02,32
